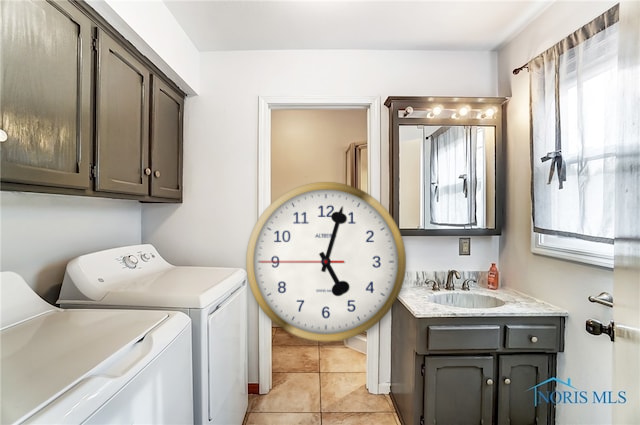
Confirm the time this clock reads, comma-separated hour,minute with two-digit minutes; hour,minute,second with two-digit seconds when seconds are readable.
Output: 5,02,45
